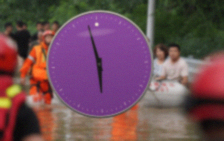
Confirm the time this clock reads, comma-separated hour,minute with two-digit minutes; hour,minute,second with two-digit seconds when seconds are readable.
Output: 5,58
